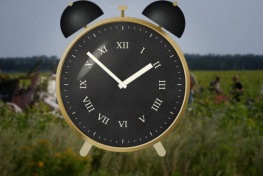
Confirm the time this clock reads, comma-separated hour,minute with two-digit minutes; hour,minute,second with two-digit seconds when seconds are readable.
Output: 1,52
